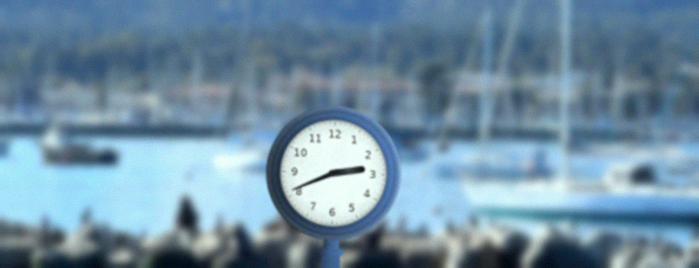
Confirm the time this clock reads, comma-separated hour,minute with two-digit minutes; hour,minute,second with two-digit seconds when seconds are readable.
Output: 2,41
